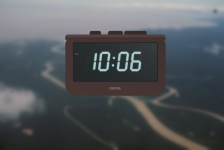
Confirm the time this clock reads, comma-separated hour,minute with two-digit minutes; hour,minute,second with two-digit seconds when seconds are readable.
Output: 10,06
